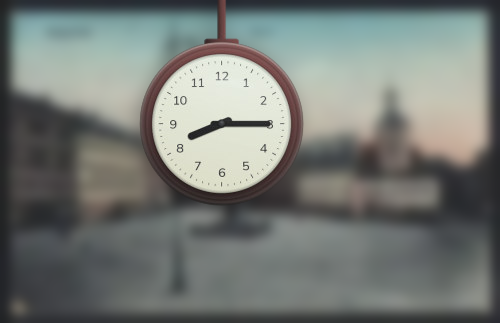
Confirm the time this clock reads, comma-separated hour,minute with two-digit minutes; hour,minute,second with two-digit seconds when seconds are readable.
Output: 8,15
